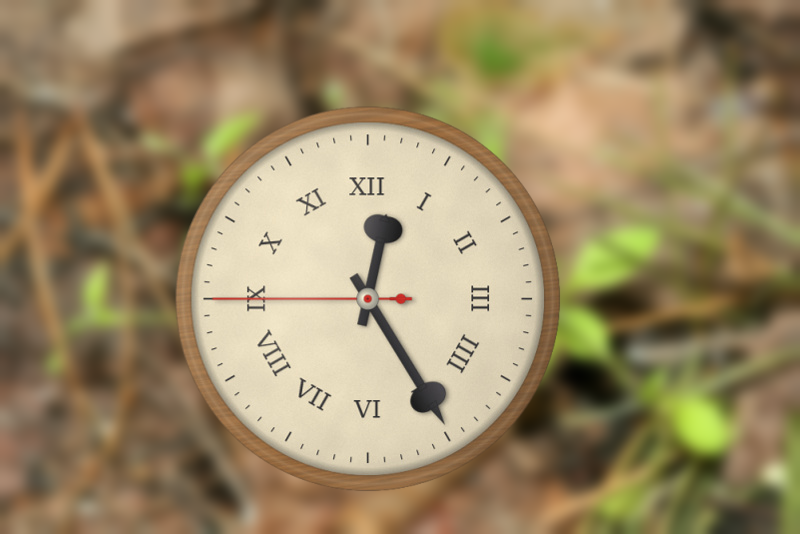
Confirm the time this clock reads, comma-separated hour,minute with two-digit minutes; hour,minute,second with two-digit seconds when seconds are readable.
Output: 12,24,45
